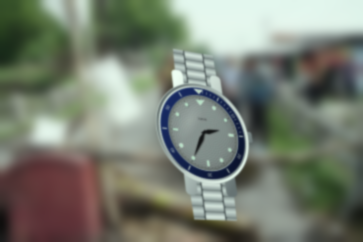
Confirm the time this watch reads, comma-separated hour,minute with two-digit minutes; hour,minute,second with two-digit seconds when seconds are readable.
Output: 2,35
